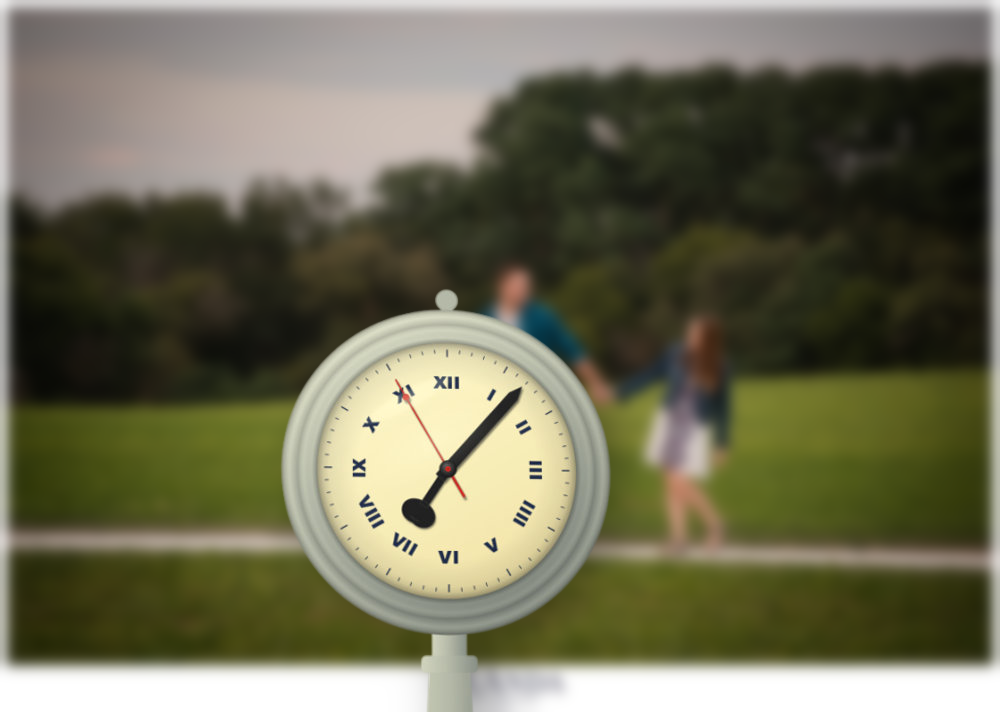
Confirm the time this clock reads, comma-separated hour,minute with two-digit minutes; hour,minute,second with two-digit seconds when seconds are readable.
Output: 7,06,55
